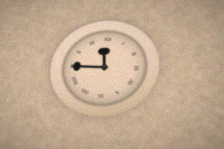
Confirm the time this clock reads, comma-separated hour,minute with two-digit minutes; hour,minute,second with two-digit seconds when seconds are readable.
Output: 11,45
